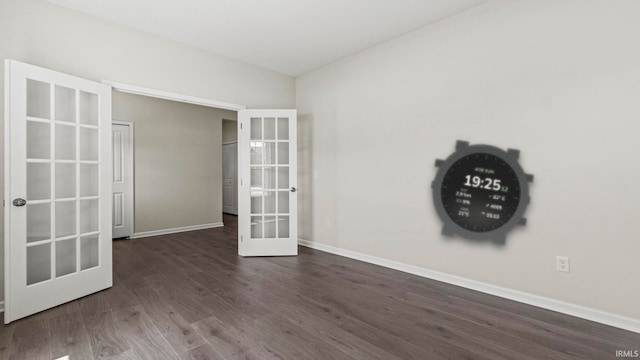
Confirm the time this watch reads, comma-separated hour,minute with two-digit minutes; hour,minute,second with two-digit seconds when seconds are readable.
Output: 19,25
